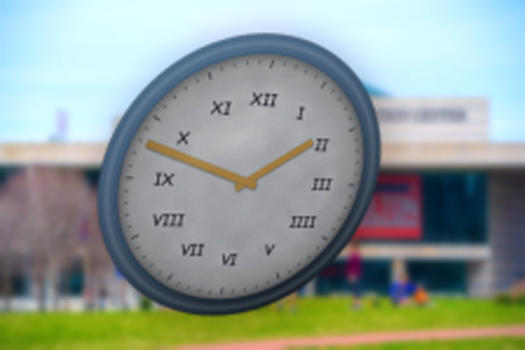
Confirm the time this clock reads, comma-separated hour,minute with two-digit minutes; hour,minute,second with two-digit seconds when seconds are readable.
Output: 1,48
